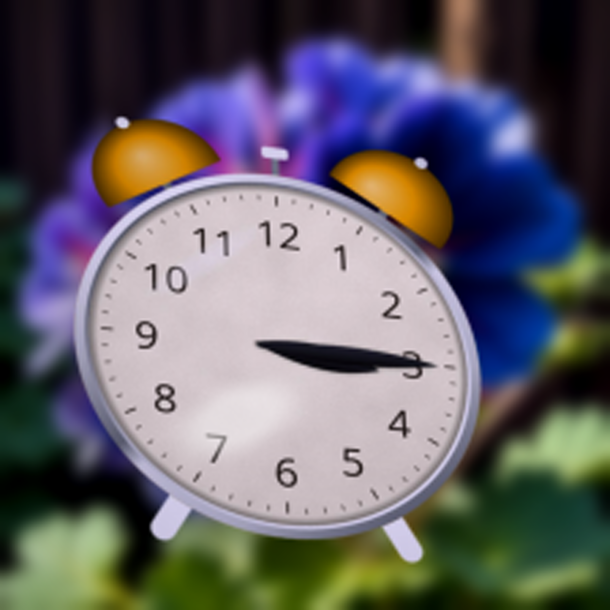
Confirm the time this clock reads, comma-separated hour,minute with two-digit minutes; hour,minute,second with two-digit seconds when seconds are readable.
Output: 3,15
